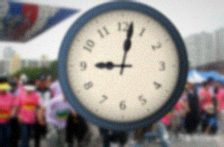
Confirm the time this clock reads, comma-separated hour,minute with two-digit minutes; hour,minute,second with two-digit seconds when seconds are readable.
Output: 9,02
